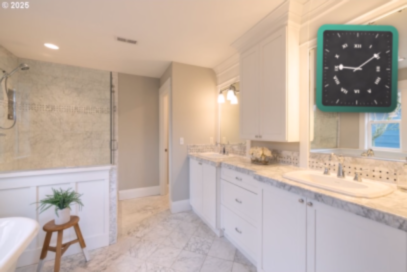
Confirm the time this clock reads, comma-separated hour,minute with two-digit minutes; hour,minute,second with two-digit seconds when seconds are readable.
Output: 9,09
